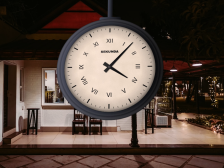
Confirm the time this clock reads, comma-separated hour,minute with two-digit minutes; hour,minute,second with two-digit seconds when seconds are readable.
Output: 4,07
